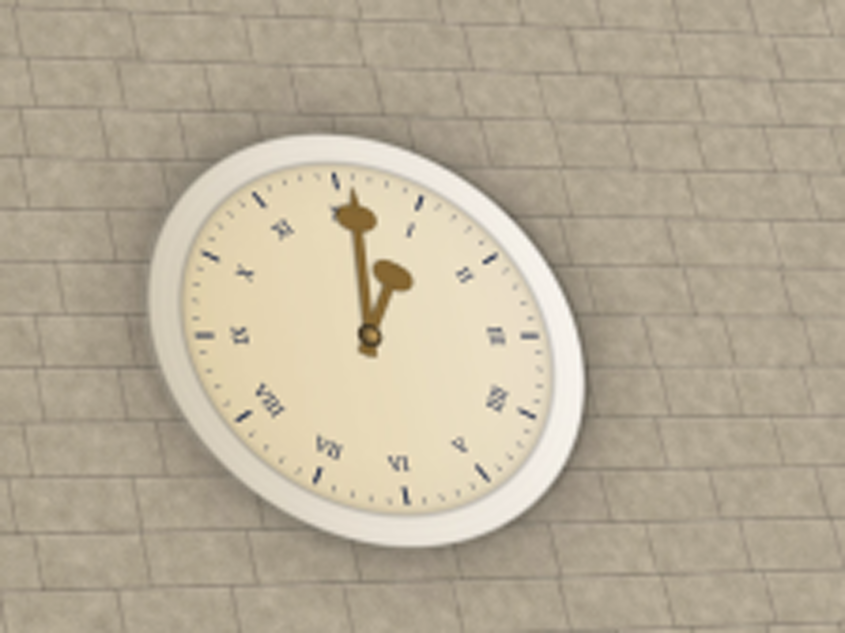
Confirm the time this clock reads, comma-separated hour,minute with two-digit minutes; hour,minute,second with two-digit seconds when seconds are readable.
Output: 1,01
